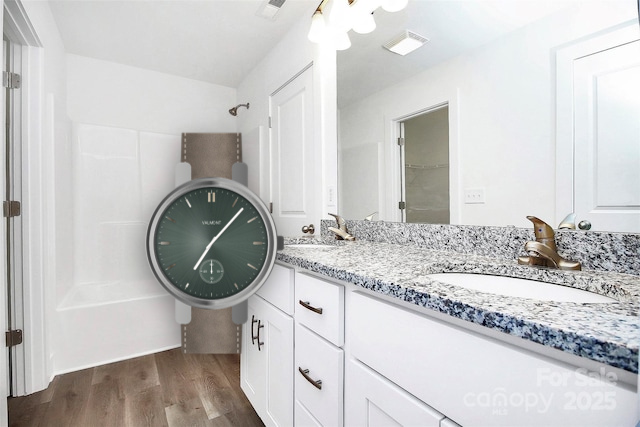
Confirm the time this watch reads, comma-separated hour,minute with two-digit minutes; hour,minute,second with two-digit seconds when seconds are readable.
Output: 7,07
